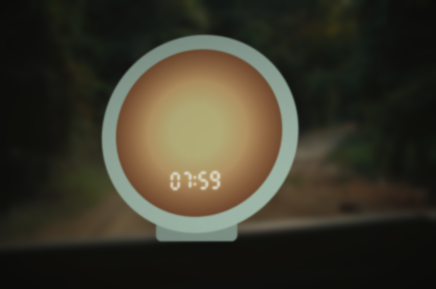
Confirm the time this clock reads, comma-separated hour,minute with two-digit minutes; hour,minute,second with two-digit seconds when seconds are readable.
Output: 7,59
